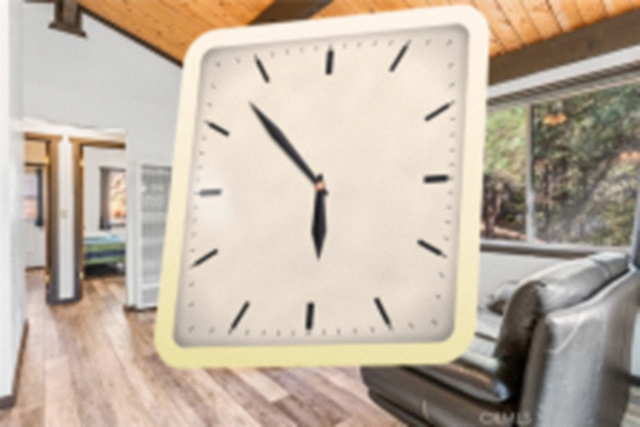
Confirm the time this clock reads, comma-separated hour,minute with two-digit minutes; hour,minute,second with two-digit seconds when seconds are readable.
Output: 5,53
